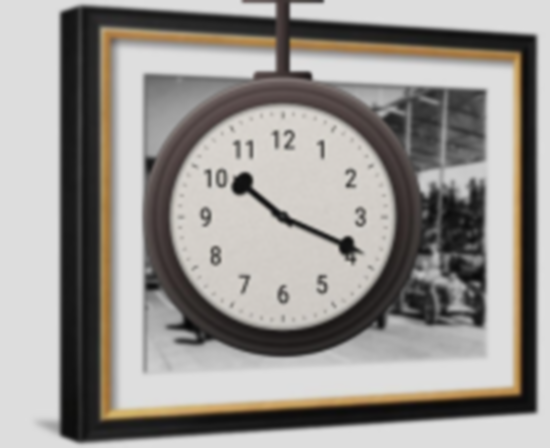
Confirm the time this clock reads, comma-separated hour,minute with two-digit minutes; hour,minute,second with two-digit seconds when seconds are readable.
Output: 10,19
